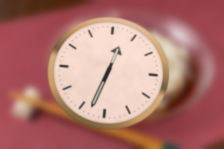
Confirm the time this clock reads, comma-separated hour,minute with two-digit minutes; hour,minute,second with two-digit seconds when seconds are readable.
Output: 12,33
